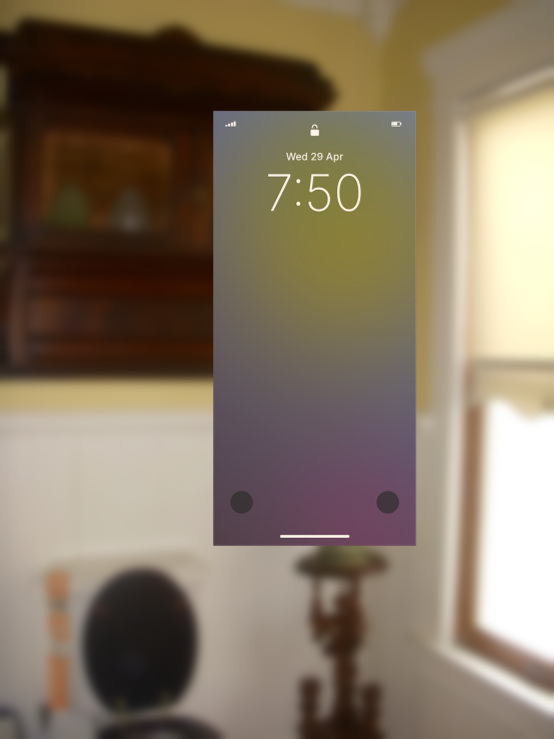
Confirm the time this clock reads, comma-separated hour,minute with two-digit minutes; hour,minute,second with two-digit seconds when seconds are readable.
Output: 7,50
